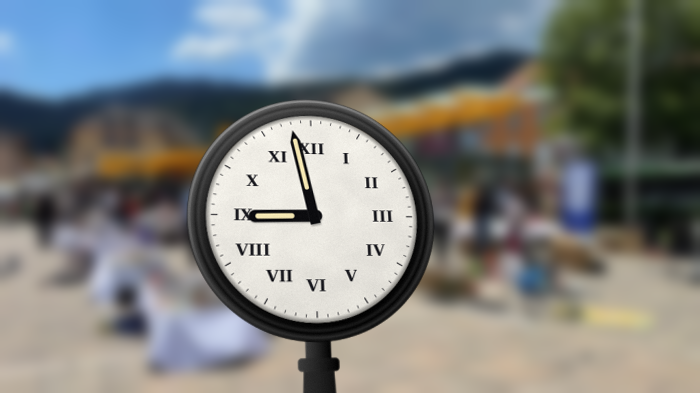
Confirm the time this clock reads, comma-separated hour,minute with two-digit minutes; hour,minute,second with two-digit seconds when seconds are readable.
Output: 8,58
